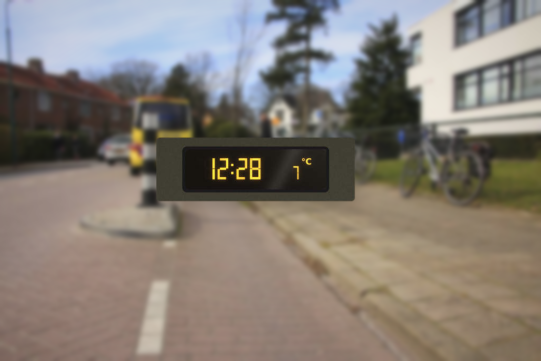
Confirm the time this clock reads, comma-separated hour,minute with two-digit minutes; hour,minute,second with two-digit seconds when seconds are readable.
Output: 12,28
